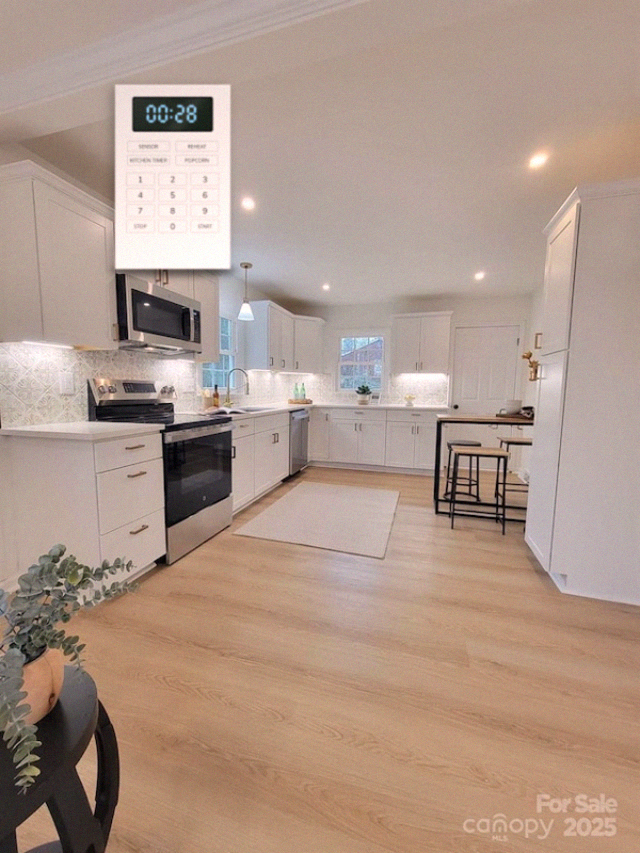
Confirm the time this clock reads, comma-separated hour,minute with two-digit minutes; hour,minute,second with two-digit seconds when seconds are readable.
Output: 0,28
